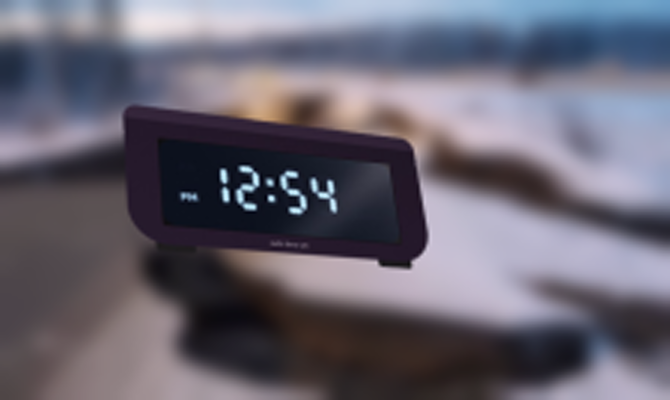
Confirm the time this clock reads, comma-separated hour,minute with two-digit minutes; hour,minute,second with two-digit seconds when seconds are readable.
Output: 12,54
